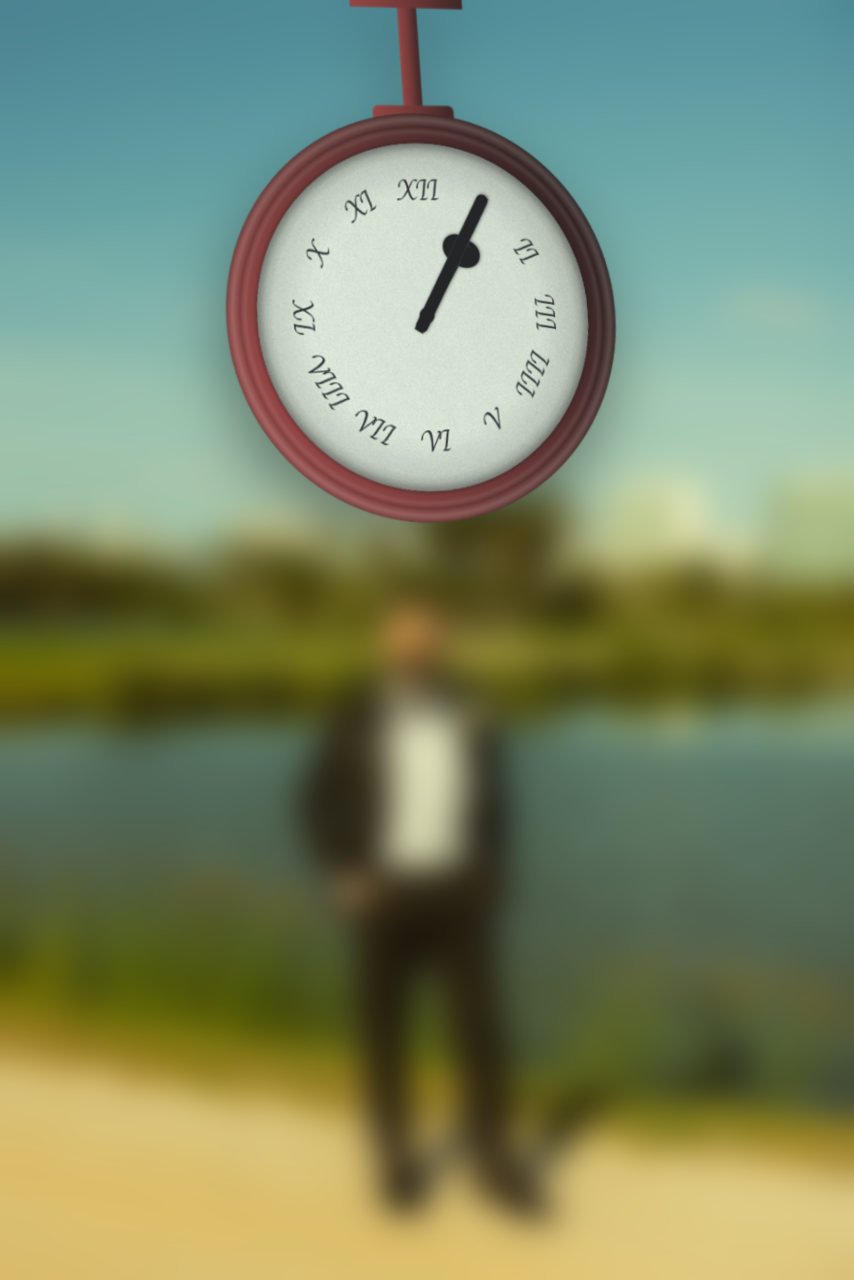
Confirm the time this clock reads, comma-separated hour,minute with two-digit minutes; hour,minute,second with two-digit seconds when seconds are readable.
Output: 1,05
